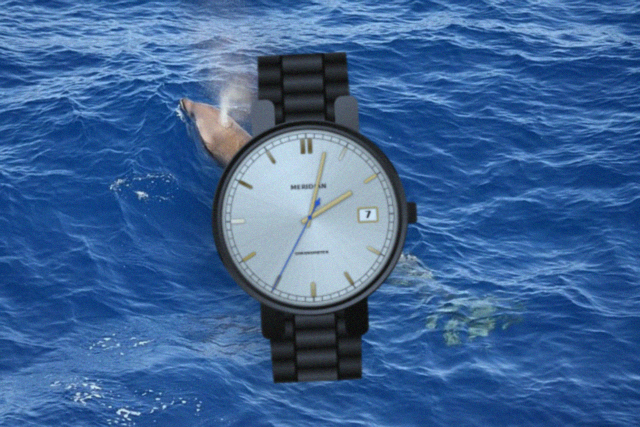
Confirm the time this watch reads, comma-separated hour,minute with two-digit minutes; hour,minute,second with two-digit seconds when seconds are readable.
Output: 2,02,35
